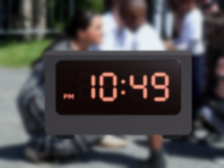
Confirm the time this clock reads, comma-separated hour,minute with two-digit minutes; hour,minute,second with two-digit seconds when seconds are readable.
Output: 10,49
